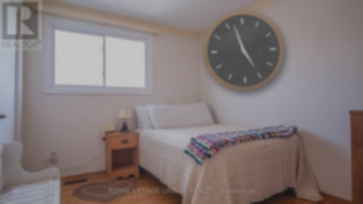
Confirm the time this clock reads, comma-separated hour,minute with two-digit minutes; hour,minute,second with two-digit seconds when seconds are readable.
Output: 4,57
